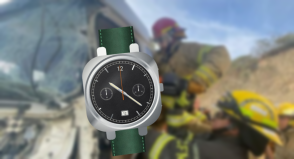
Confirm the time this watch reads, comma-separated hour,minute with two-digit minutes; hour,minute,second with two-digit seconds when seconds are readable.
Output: 10,22
